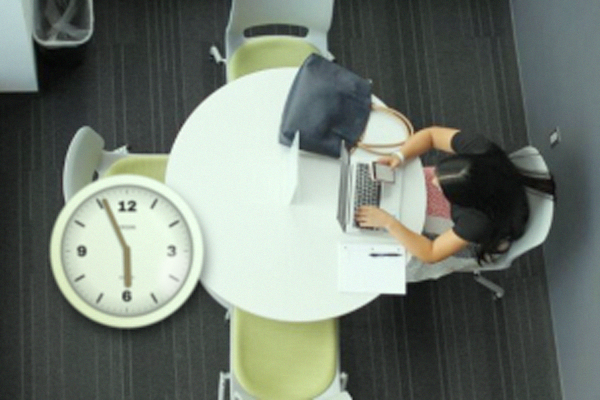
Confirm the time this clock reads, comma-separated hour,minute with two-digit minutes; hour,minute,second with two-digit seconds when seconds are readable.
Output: 5,56
